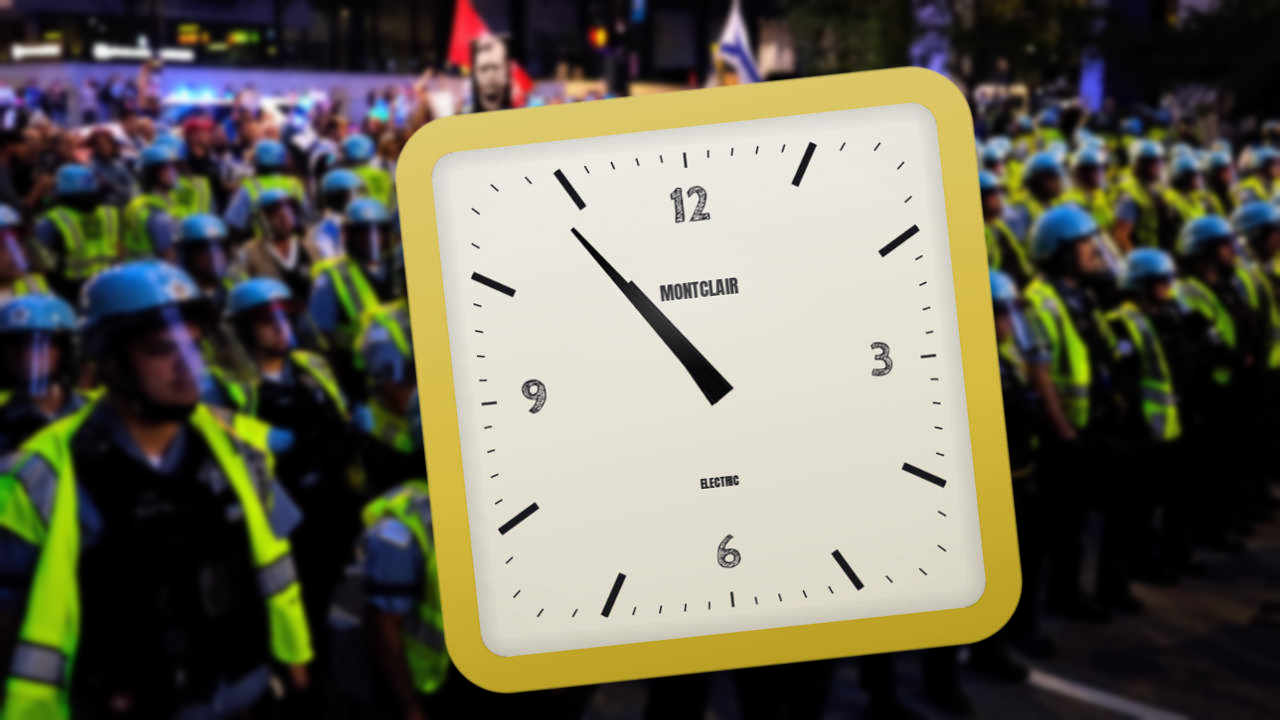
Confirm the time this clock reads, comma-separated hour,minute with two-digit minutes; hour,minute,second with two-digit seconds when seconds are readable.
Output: 10,54
